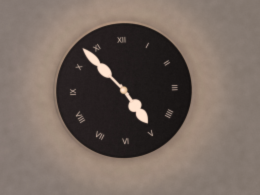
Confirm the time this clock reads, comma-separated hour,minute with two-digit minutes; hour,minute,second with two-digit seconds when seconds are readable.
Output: 4,53
